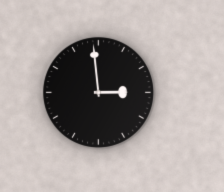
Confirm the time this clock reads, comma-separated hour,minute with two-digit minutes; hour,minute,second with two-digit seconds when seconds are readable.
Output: 2,59
